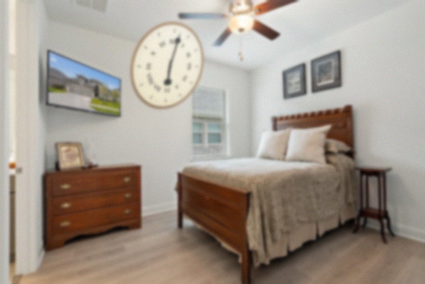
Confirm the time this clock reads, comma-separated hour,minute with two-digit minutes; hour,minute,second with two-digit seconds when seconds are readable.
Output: 6,02
